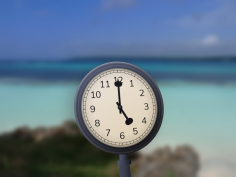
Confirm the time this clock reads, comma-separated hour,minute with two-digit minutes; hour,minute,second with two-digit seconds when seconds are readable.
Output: 5,00
